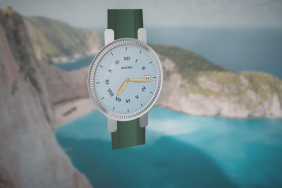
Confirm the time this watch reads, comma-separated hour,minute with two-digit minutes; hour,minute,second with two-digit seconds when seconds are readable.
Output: 7,16
